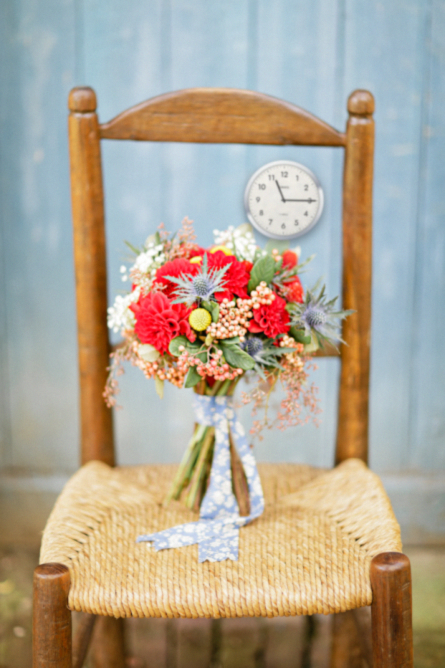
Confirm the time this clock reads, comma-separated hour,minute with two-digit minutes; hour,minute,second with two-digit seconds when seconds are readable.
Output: 11,15
